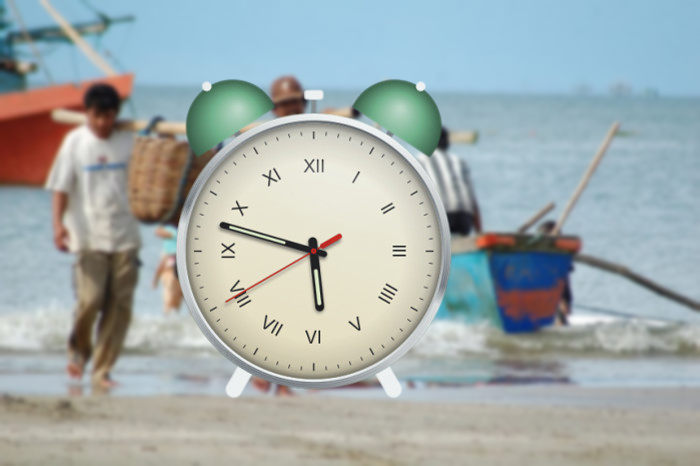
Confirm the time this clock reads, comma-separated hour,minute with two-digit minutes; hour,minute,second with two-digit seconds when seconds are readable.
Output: 5,47,40
